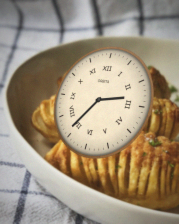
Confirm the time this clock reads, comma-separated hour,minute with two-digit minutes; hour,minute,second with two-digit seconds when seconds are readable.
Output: 2,36
